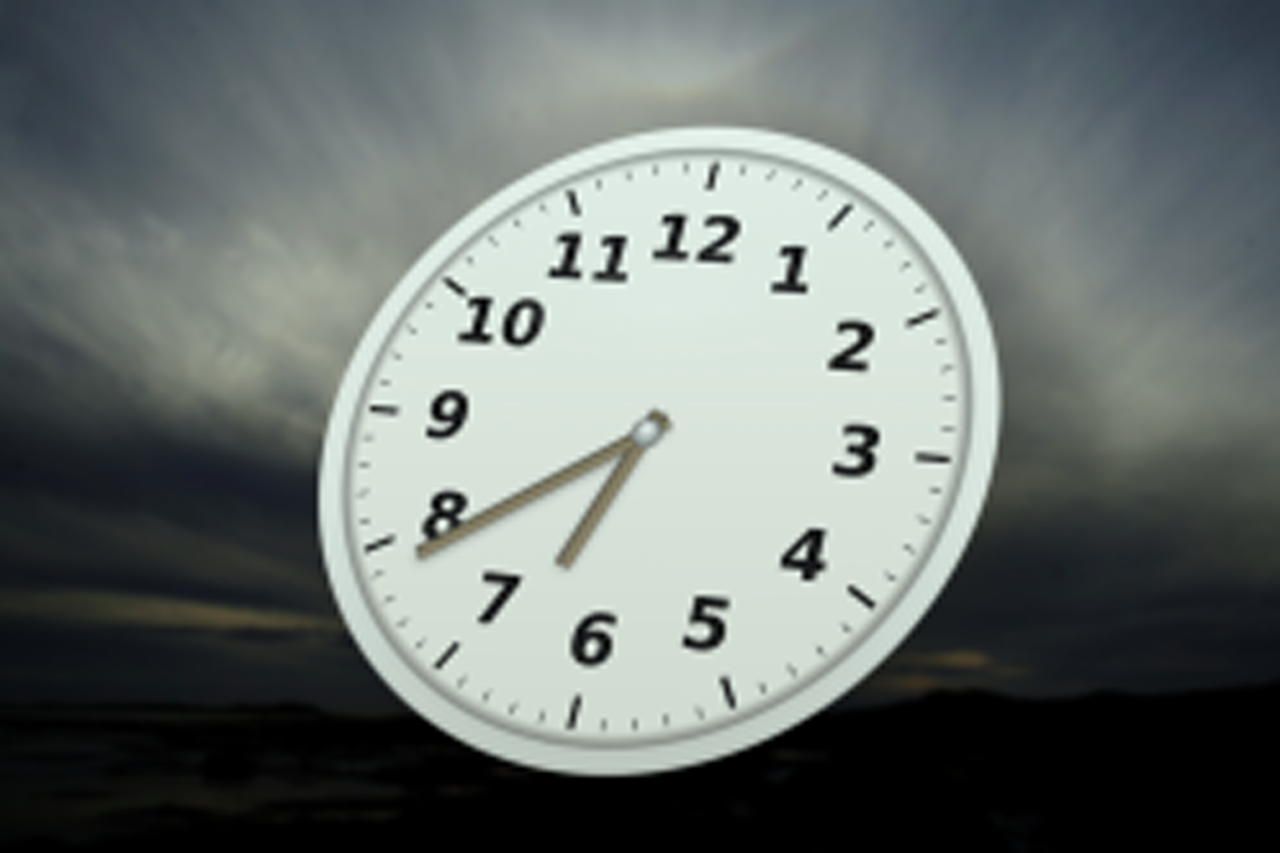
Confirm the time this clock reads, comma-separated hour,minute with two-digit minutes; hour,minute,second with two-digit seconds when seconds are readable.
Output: 6,39
